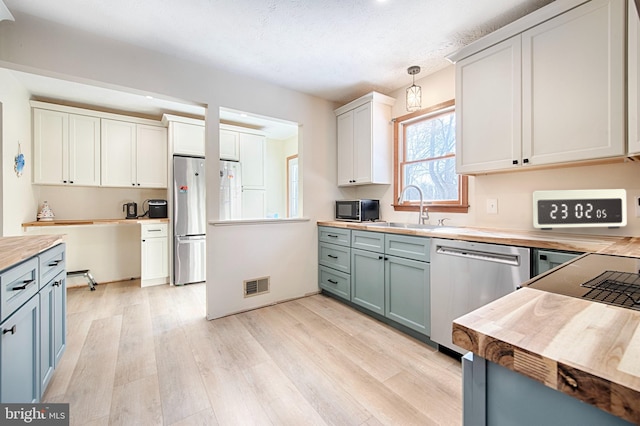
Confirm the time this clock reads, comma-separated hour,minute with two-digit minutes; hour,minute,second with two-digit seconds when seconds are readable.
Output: 23,02
